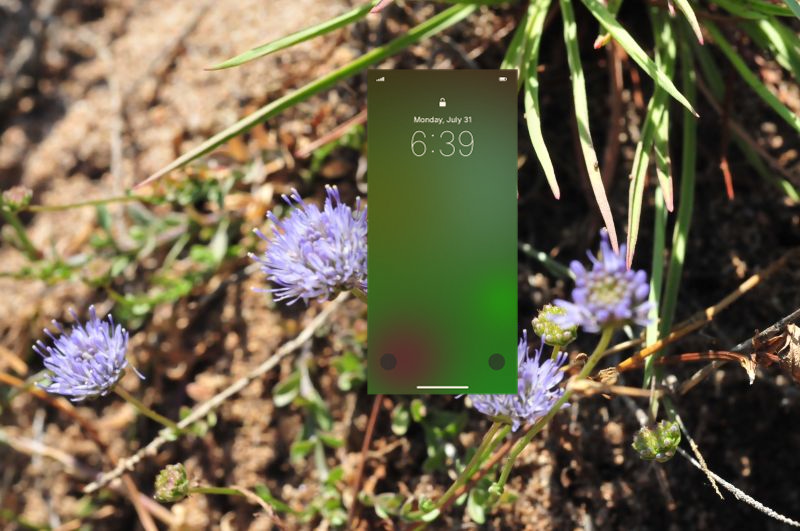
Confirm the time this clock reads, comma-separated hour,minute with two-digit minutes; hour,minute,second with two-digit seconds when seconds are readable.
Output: 6,39
